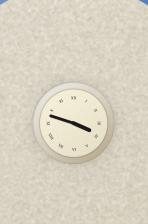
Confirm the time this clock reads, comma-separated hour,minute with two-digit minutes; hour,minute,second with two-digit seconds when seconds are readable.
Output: 3,48
